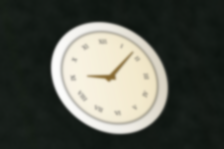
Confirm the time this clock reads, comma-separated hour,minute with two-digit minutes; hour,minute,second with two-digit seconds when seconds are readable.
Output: 9,08
